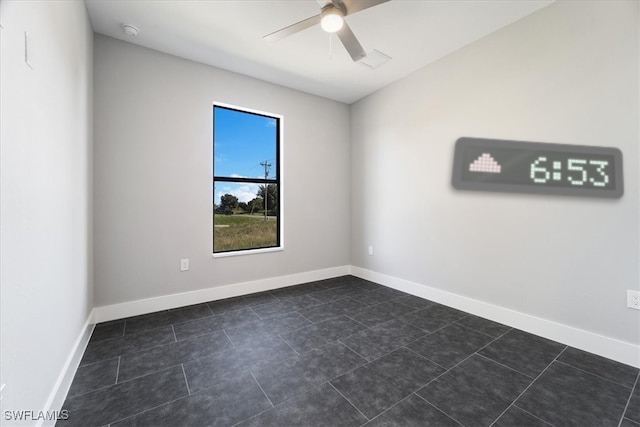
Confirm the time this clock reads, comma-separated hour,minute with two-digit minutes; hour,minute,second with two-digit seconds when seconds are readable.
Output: 6,53
